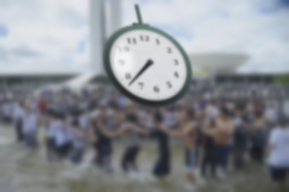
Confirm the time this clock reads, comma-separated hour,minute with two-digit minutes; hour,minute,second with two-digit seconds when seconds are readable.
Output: 7,38
